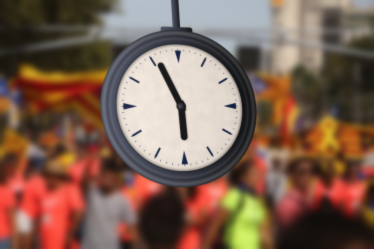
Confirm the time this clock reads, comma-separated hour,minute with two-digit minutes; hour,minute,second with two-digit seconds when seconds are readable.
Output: 5,56
